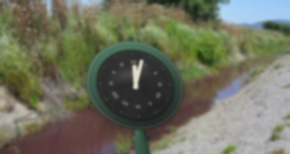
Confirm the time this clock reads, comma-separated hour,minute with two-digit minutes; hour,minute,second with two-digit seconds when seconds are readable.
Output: 12,03
